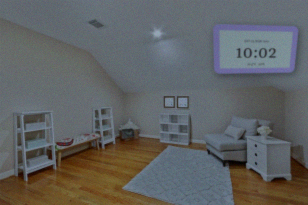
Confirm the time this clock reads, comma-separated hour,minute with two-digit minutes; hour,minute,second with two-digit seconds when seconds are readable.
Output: 10,02
